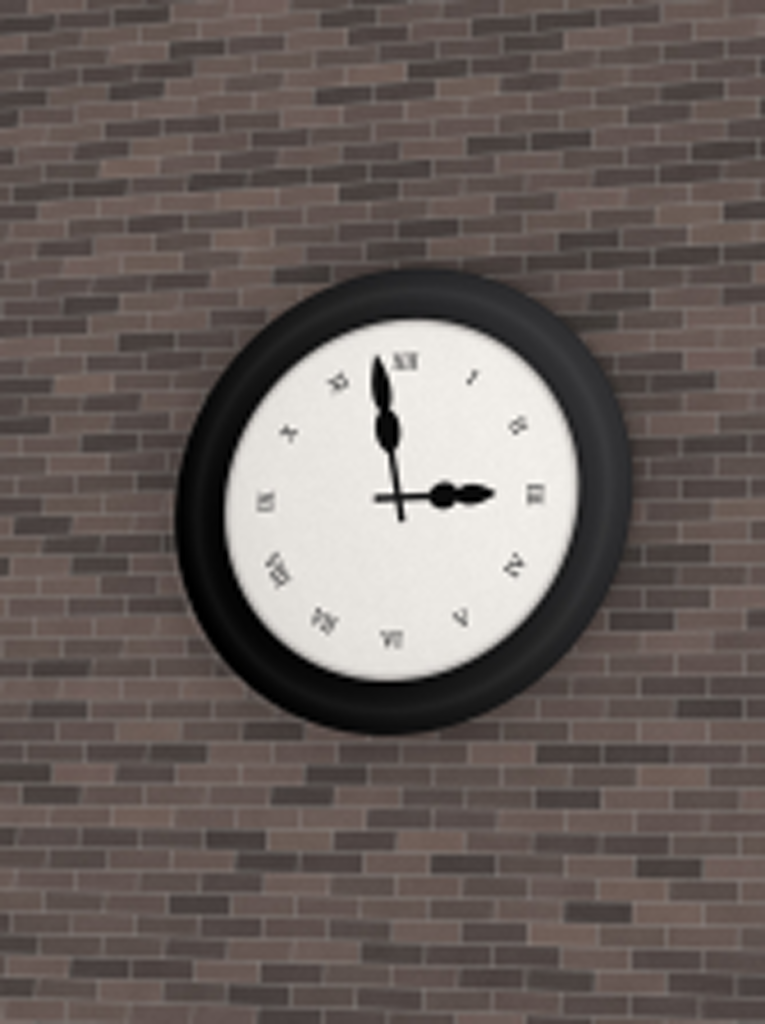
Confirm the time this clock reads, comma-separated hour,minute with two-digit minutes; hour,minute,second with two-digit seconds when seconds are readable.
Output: 2,58
